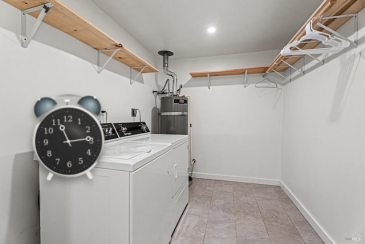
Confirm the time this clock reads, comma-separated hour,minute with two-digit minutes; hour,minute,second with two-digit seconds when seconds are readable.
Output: 11,14
